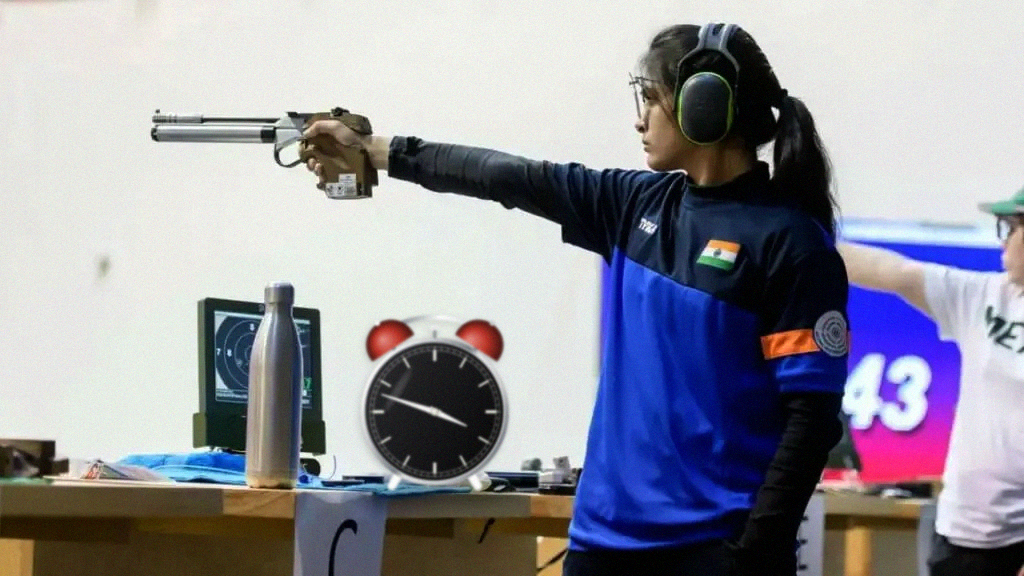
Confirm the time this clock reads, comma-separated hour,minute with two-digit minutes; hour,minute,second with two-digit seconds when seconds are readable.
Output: 3,48
